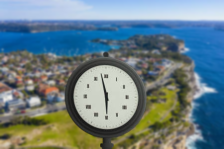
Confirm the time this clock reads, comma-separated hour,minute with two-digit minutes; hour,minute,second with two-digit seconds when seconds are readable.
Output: 5,58
